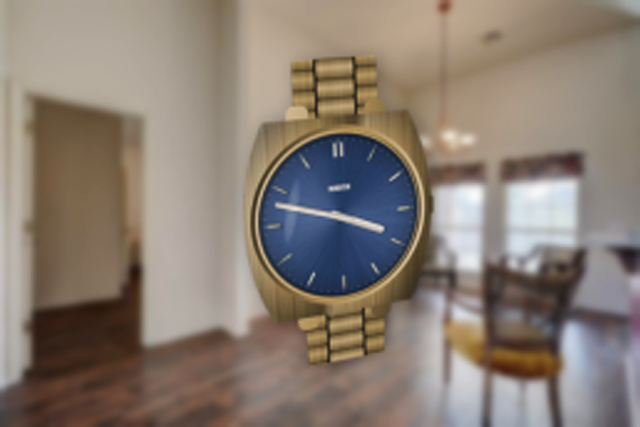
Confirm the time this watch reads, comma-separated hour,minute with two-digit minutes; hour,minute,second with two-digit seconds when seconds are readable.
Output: 3,48
